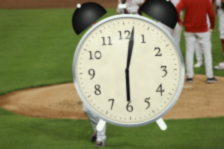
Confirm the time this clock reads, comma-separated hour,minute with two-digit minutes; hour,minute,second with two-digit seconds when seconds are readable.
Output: 6,02
